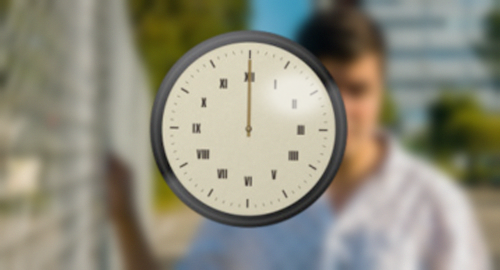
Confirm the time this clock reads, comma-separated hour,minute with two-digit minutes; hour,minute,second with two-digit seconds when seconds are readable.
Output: 12,00
